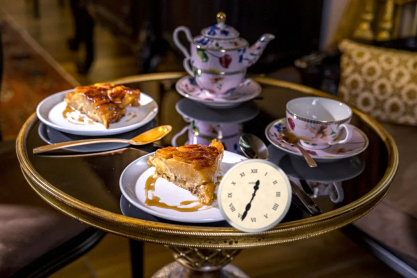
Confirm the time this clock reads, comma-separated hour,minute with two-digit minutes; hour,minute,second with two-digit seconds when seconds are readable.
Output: 12,34
